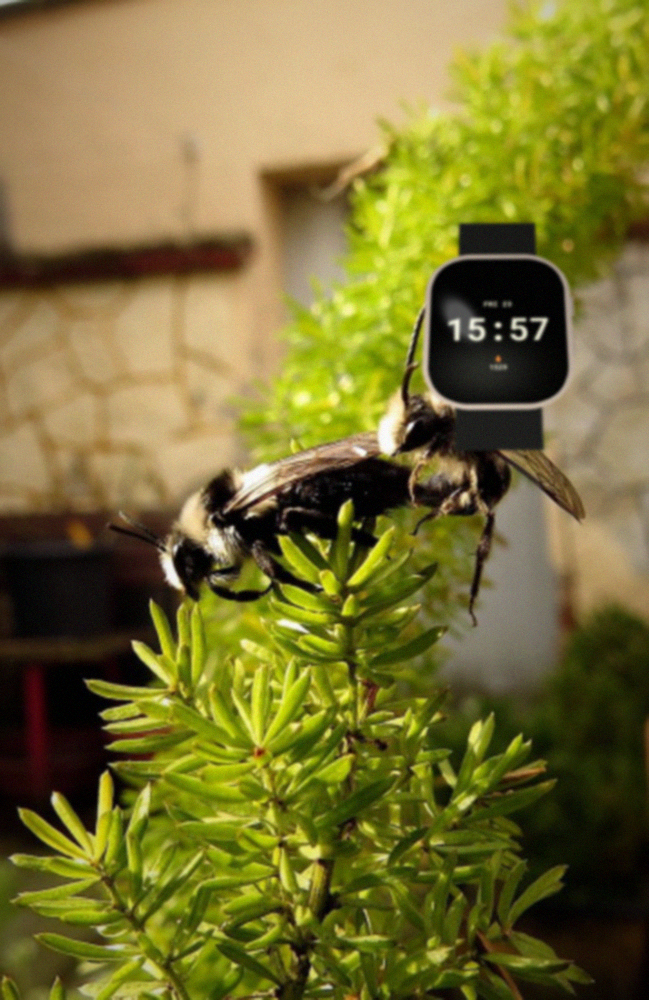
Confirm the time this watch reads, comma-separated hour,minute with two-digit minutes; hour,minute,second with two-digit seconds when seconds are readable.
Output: 15,57
